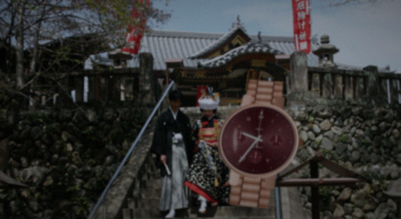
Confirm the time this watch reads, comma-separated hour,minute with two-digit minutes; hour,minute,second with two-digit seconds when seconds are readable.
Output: 9,35
